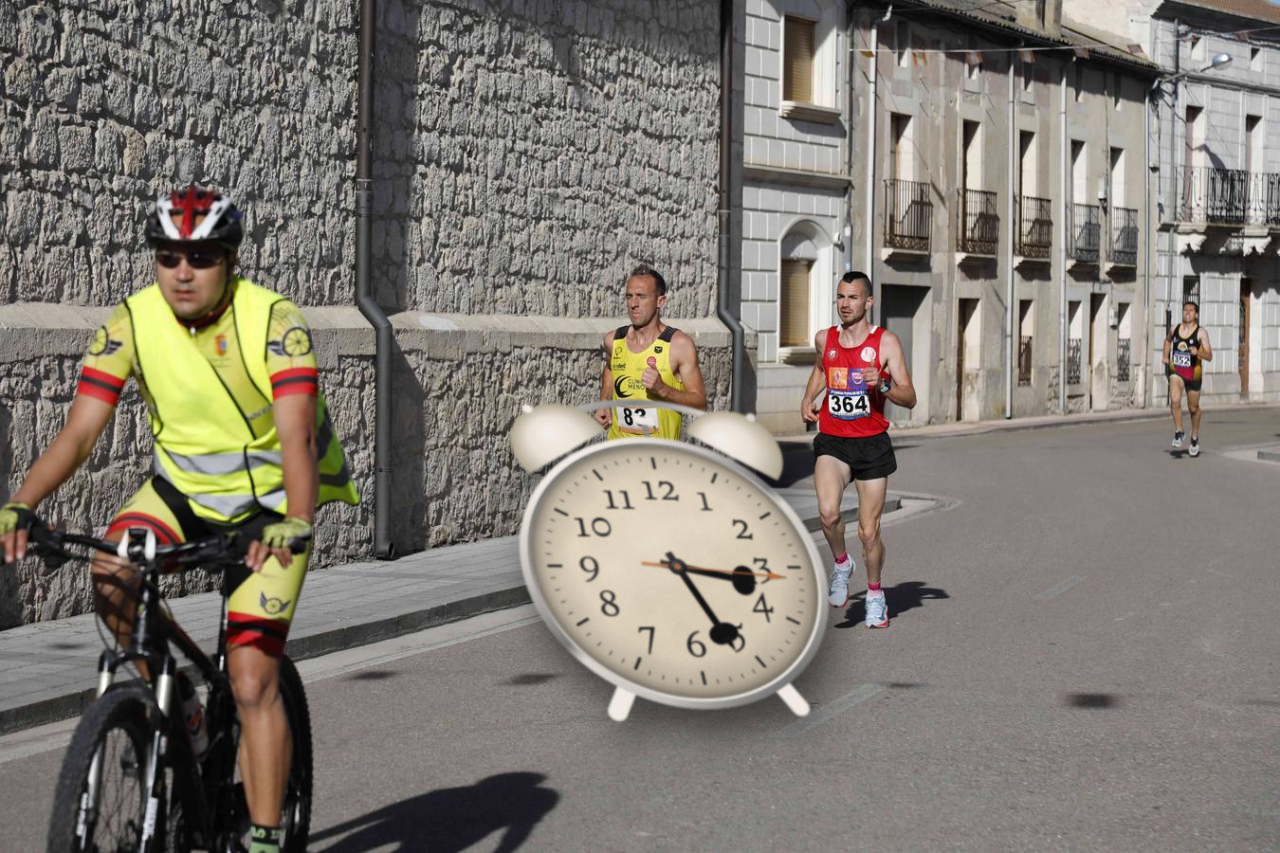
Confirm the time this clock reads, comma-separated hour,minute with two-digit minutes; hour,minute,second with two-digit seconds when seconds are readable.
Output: 3,26,16
